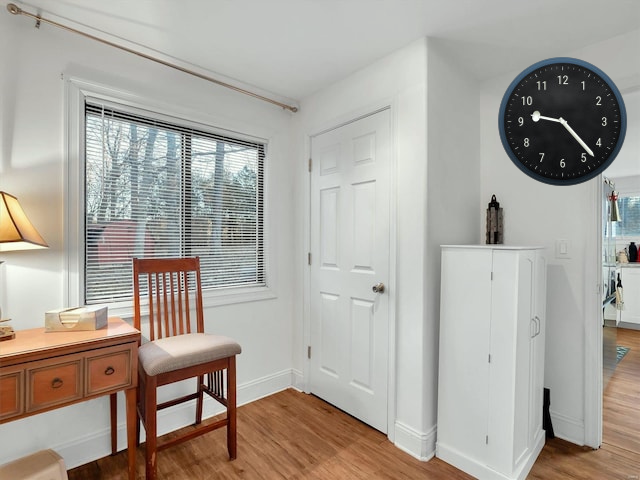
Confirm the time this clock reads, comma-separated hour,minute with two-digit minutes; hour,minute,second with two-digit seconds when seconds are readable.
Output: 9,23
